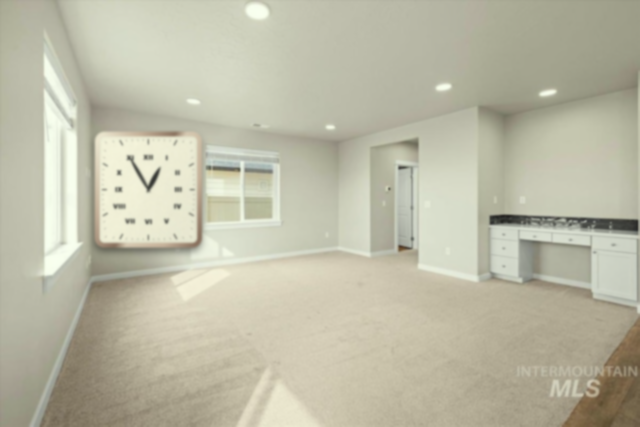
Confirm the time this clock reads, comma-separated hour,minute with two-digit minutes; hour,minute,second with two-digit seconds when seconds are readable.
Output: 12,55
